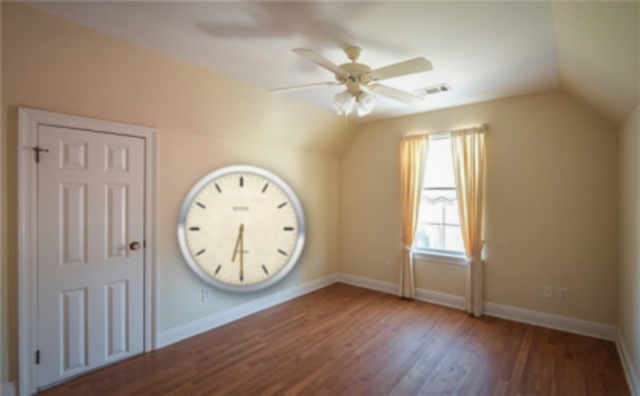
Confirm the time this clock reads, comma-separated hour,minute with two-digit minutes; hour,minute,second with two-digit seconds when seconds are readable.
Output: 6,30
